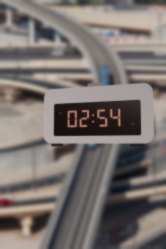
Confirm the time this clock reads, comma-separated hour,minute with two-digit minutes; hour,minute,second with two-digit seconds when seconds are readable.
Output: 2,54
